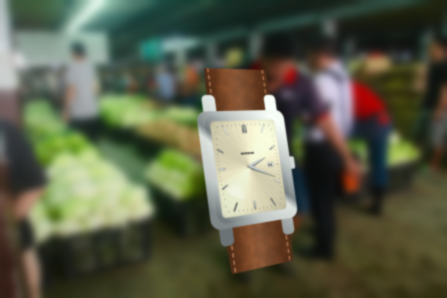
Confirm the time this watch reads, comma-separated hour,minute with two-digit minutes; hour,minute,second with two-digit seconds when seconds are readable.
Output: 2,19
